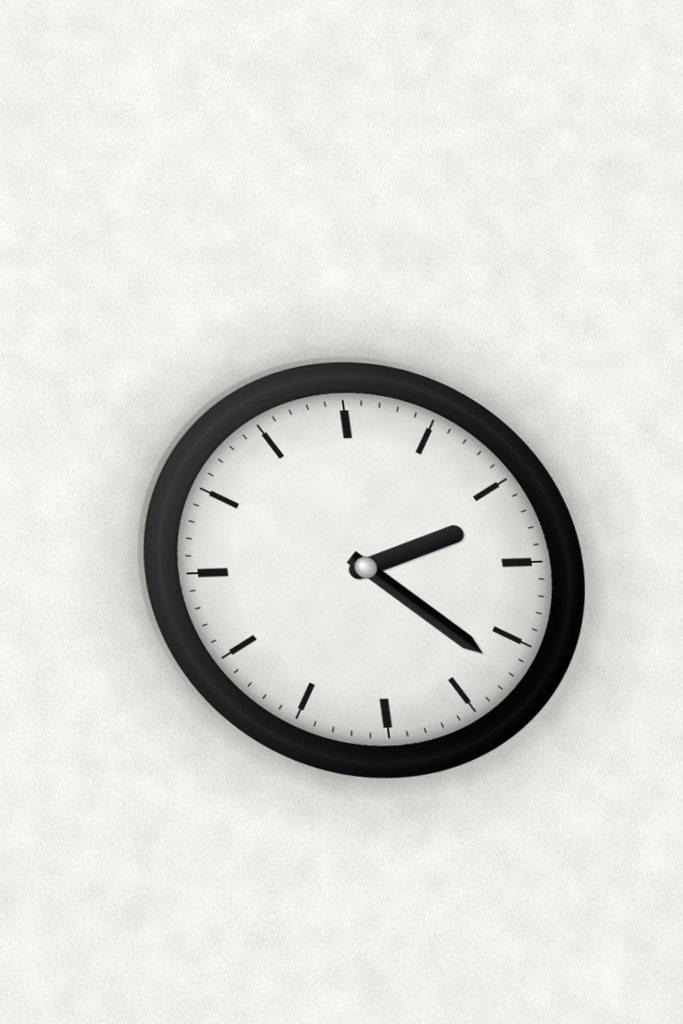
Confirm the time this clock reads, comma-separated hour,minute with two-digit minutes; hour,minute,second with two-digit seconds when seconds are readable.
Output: 2,22
